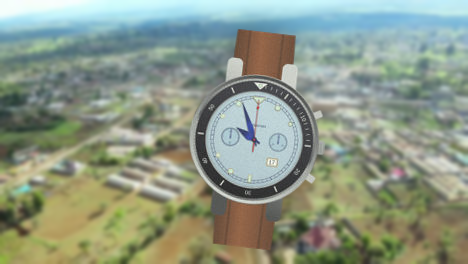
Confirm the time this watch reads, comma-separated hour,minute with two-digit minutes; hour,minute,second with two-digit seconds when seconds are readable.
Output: 9,56
